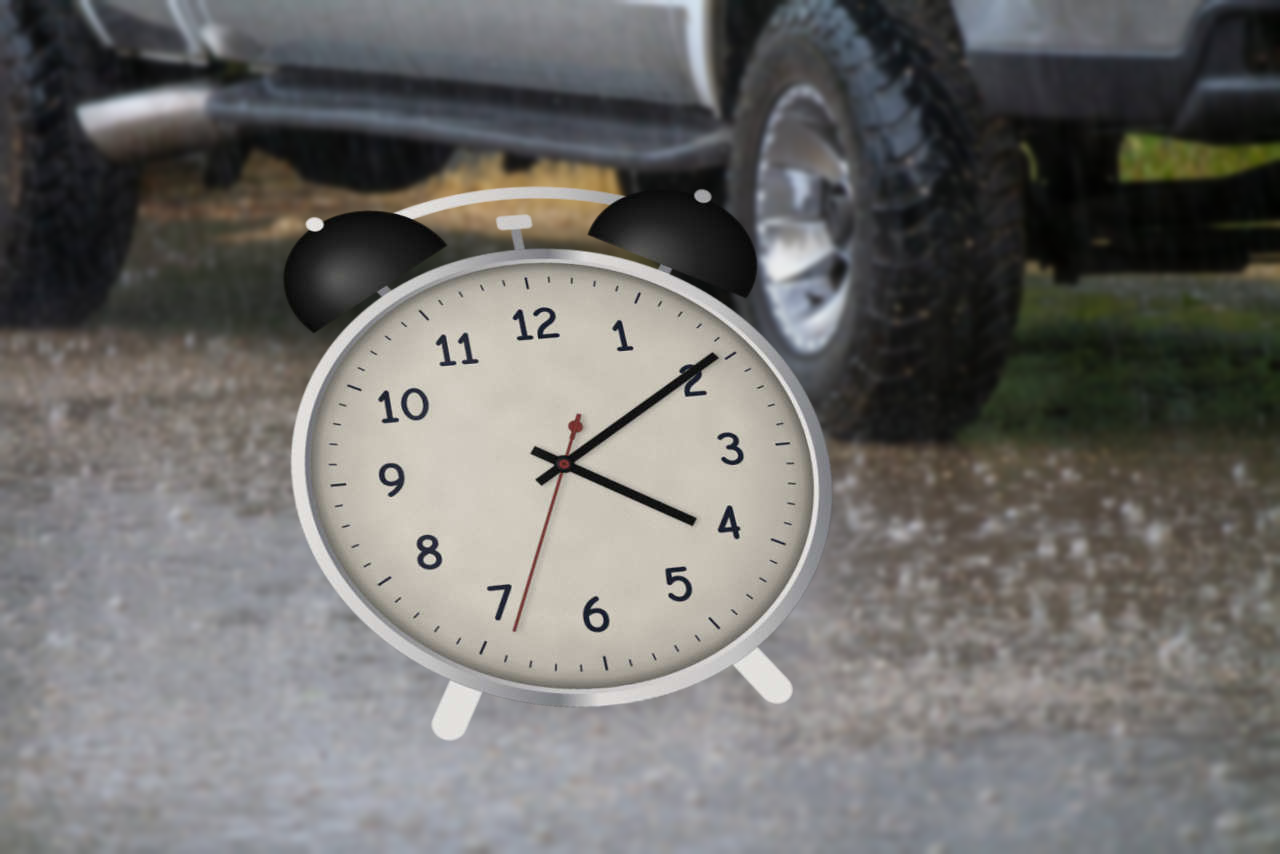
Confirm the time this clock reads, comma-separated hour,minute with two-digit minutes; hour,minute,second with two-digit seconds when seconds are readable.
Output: 4,09,34
